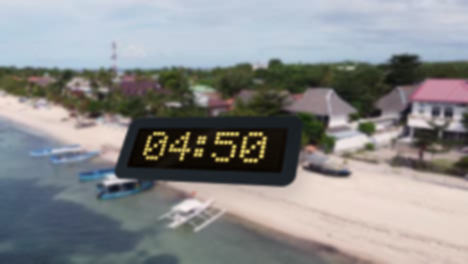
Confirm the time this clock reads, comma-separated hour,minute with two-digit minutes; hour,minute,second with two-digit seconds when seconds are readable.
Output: 4,50
